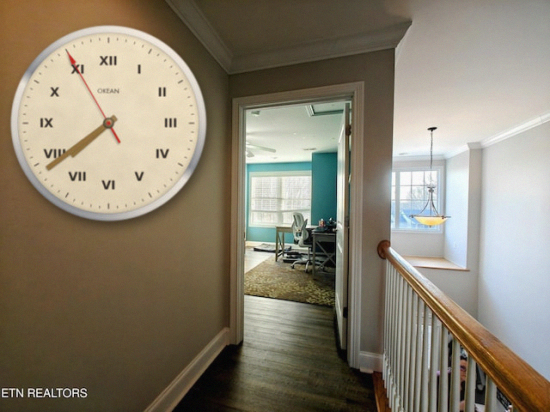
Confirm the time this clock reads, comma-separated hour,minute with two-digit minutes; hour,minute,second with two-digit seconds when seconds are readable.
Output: 7,38,55
